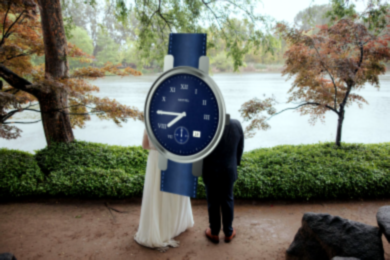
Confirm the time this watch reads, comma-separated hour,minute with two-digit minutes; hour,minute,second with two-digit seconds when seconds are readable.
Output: 7,45
